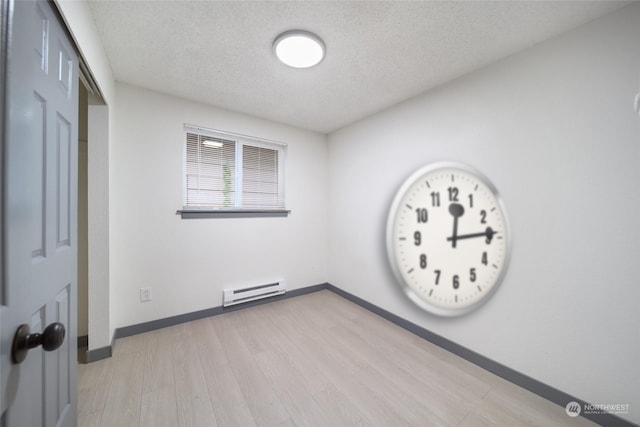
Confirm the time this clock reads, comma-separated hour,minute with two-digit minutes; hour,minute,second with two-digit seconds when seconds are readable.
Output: 12,14
